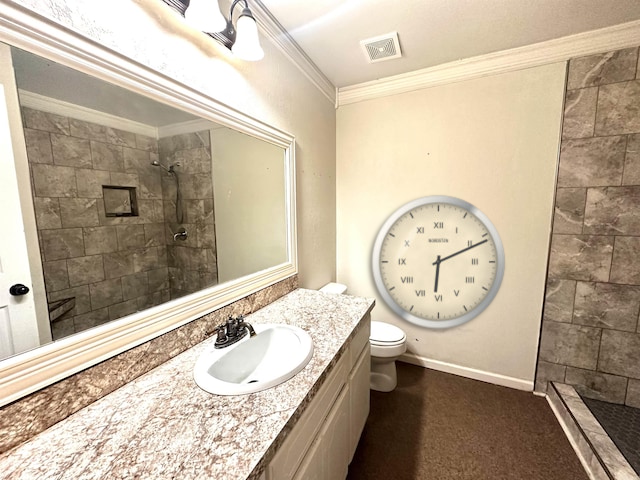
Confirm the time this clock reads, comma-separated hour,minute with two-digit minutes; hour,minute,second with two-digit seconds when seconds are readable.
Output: 6,11
